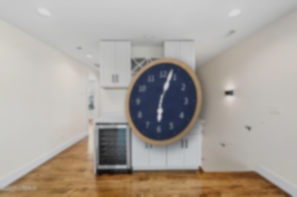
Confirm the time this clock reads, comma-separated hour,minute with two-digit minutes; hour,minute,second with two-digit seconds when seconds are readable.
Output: 6,03
